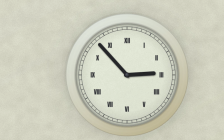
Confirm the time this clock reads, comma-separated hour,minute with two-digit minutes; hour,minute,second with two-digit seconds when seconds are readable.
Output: 2,53
